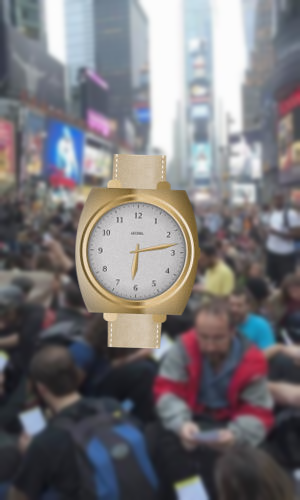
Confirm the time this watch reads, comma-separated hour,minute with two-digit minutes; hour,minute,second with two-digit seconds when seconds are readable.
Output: 6,13
